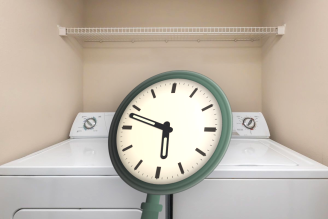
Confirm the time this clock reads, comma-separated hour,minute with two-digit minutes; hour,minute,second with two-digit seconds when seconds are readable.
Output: 5,48
